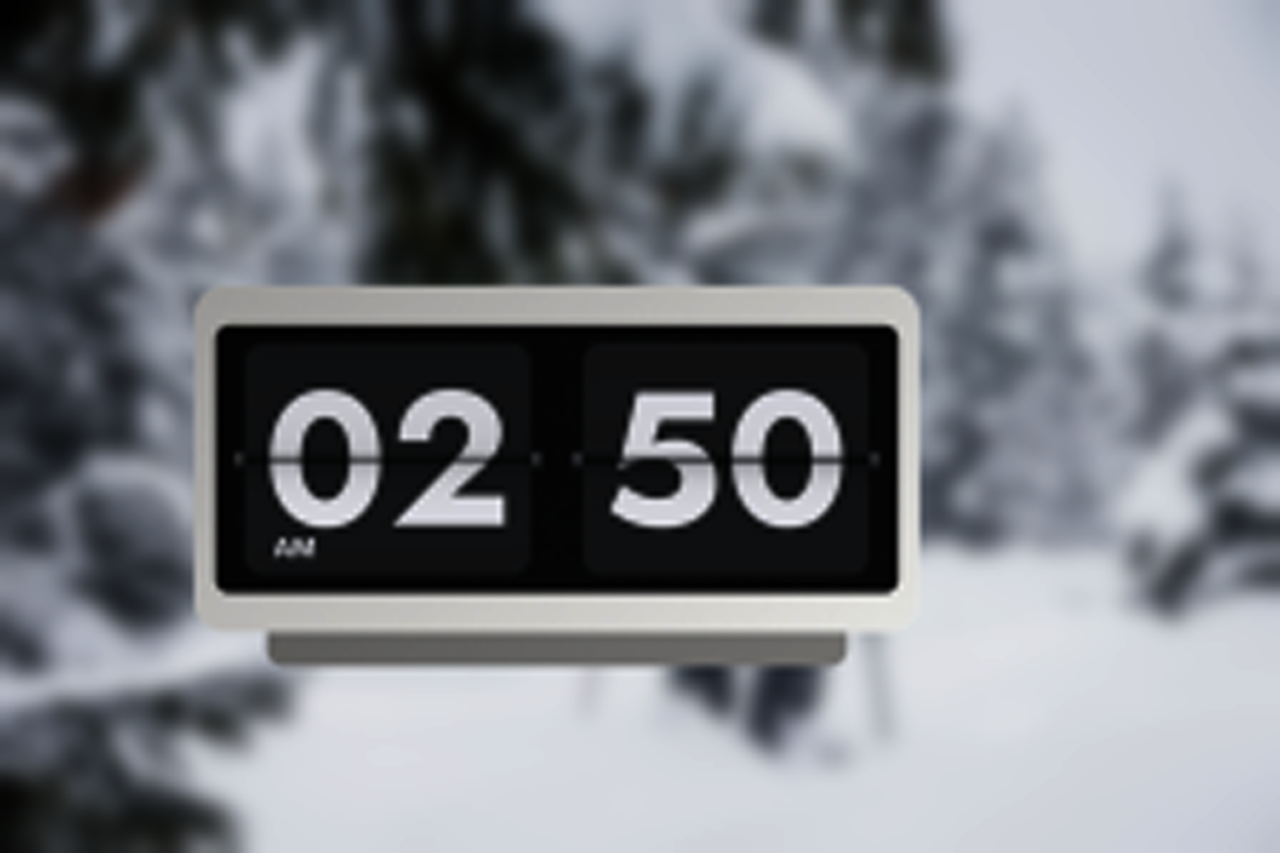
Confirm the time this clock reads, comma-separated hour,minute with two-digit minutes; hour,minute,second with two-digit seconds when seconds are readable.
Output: 2,50
